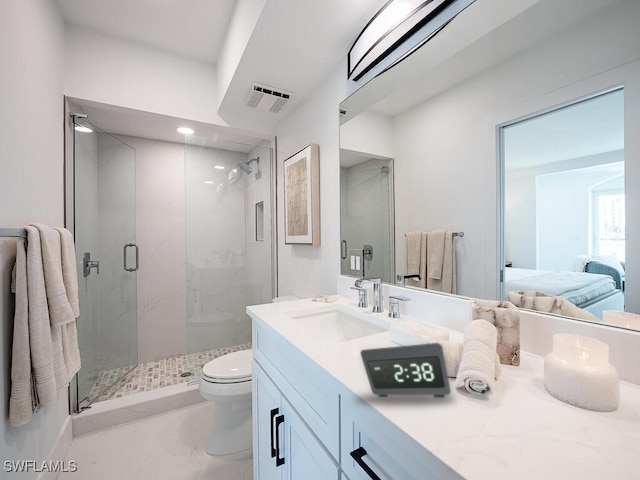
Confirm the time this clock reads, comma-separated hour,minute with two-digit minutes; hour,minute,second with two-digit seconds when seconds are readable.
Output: 2,38
